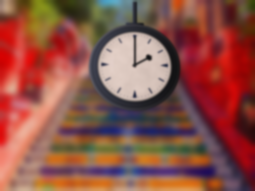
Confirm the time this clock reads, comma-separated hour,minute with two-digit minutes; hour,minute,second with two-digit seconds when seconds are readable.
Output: 2,00
